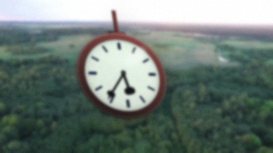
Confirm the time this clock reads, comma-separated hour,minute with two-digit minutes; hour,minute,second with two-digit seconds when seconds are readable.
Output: 5,36
